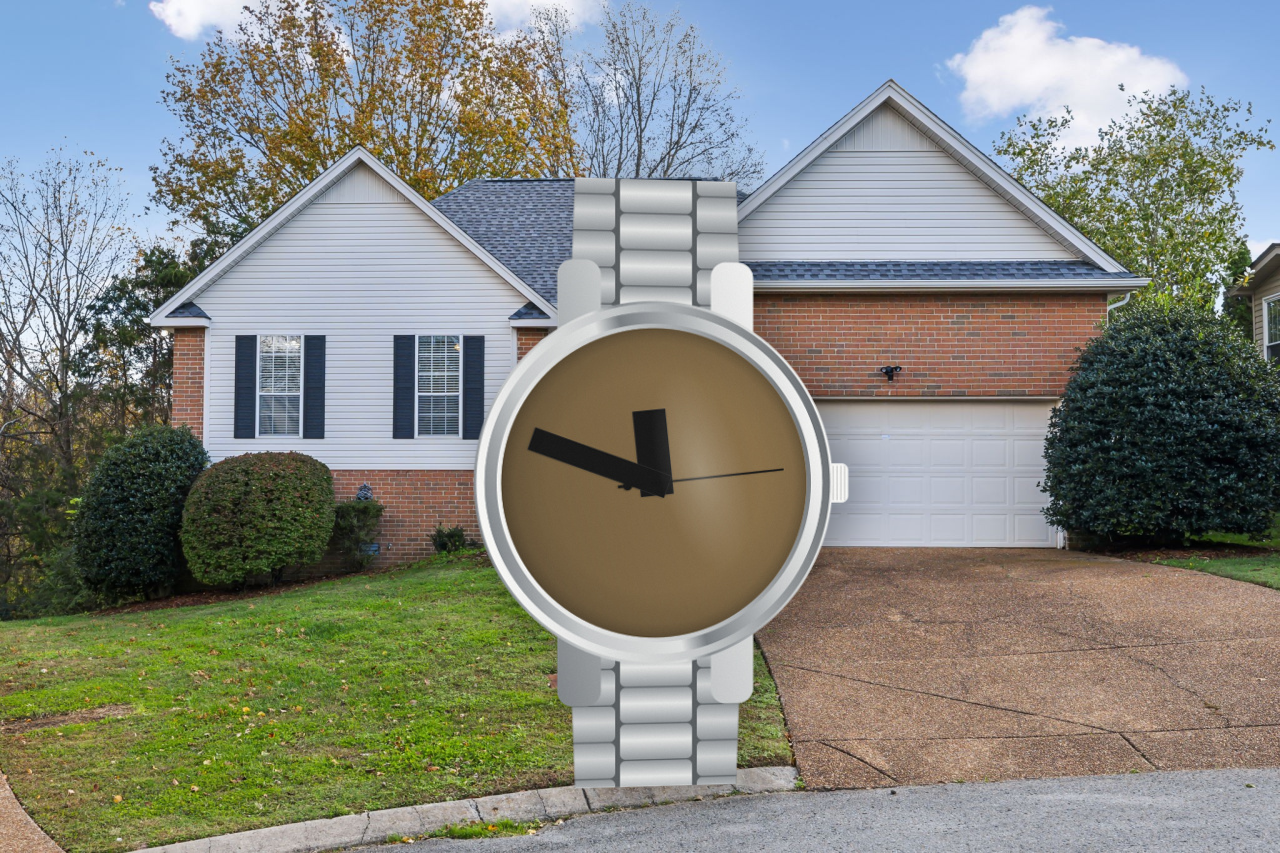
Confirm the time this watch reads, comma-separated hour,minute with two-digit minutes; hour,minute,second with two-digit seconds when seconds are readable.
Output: 11,48,14
